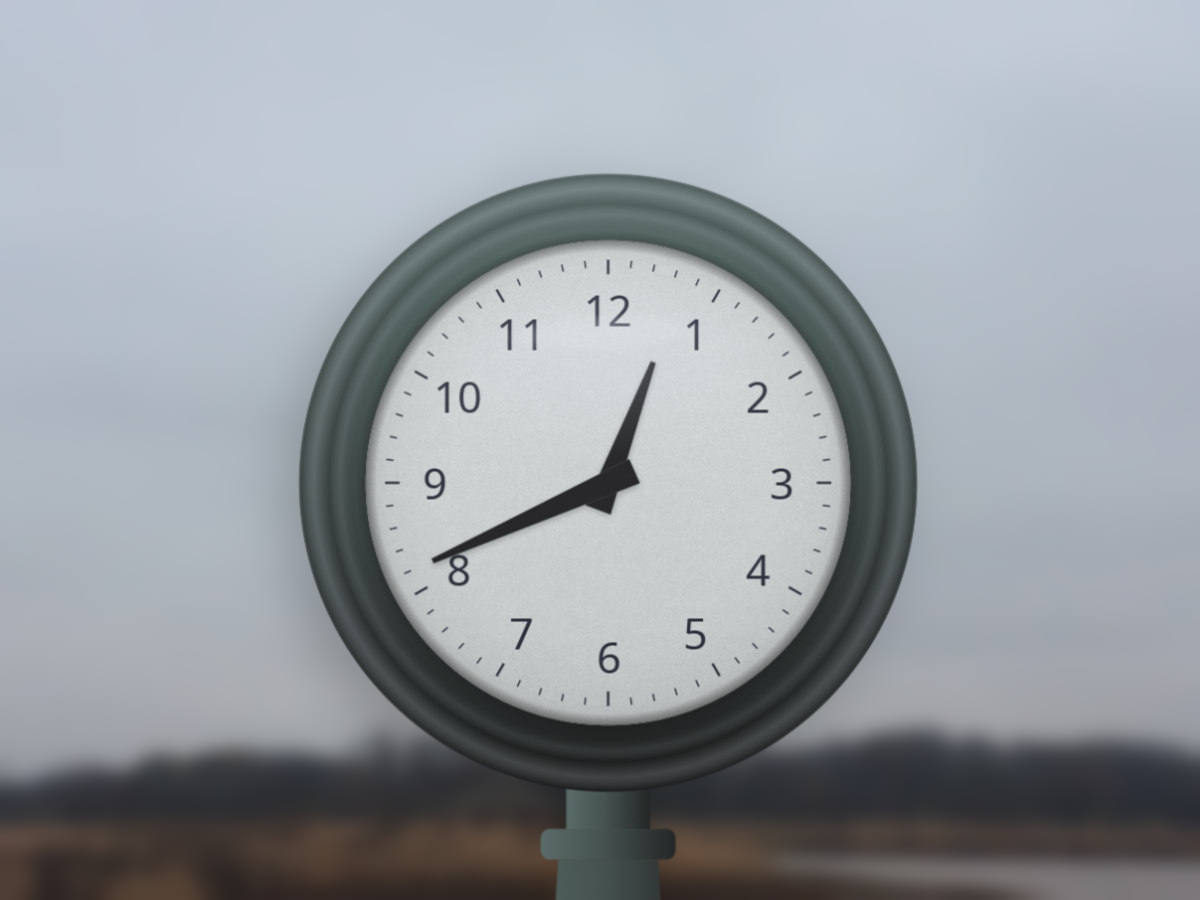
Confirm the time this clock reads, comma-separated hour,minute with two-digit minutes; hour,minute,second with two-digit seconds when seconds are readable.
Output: 12,41
